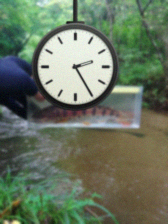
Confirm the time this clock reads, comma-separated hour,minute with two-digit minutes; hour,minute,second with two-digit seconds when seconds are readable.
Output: 2,25
